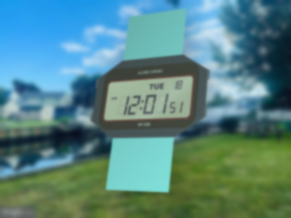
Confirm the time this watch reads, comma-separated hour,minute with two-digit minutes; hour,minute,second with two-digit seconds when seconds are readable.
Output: 12,01
